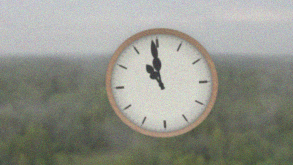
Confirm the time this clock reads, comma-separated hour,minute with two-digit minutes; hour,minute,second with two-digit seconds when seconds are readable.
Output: 10,59
